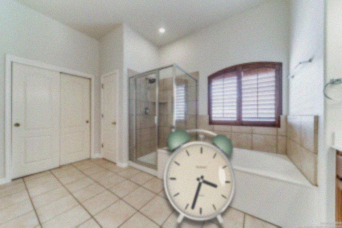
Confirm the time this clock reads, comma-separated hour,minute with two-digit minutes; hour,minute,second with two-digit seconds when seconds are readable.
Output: 3,33
